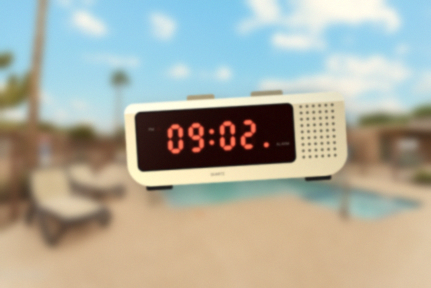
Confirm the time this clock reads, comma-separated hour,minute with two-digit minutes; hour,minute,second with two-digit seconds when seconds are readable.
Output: 9,02
